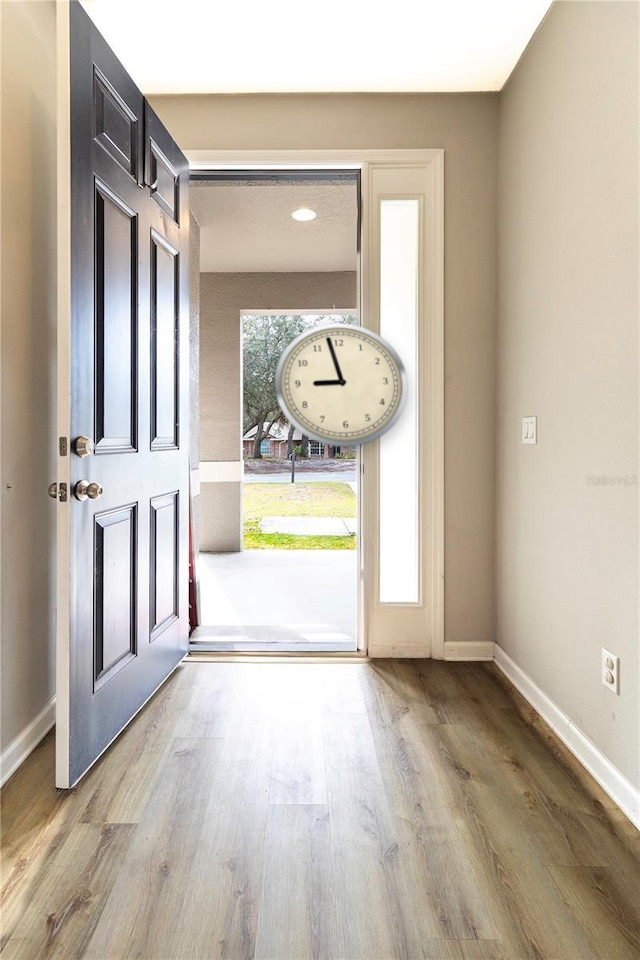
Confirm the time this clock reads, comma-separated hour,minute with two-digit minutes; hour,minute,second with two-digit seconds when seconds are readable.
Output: 8,58
